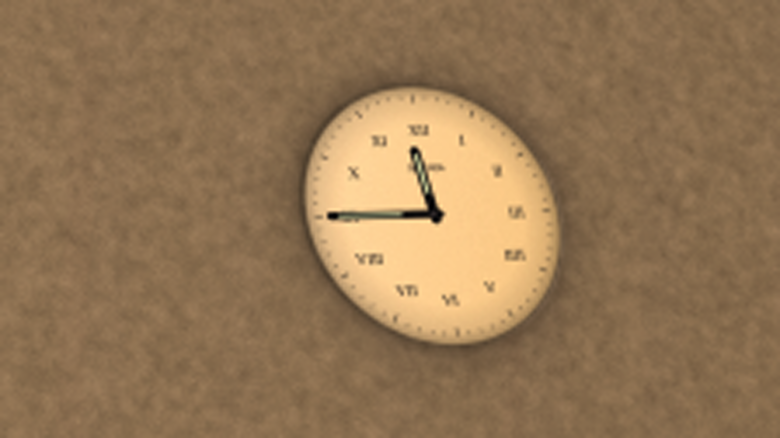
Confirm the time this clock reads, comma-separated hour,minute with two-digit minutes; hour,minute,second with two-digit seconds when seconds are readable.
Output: 11,45
